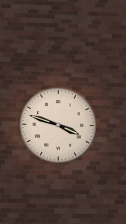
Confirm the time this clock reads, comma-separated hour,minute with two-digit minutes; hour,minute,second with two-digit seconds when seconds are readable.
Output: 3,48
